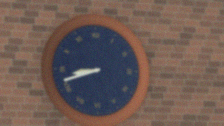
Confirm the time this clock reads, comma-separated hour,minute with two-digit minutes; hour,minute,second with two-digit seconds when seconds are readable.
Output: 8,42
